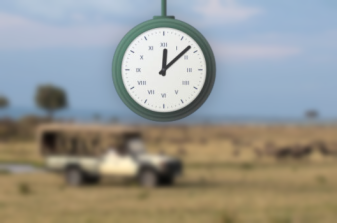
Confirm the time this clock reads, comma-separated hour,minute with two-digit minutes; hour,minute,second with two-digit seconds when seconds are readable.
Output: 12,08
